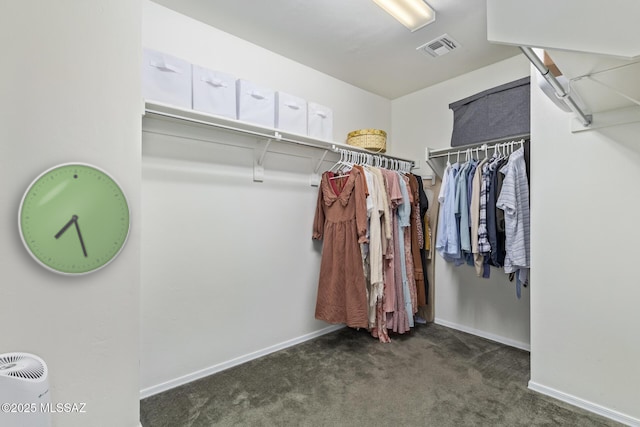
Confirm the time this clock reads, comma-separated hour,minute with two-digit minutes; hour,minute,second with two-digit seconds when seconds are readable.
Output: 7,27
